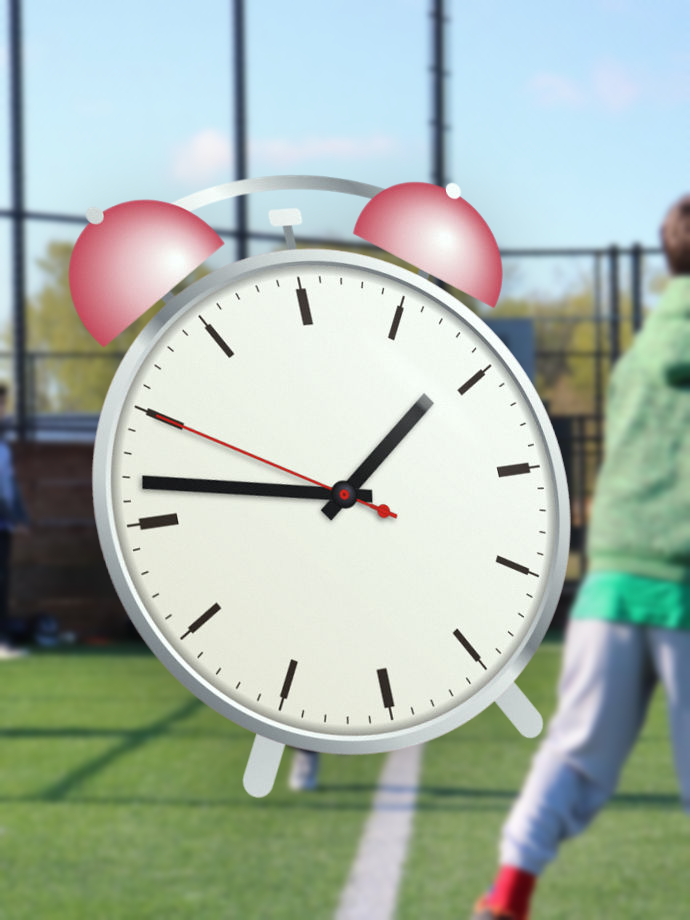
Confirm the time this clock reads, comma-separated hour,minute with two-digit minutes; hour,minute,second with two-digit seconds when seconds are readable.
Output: 1,46,50
